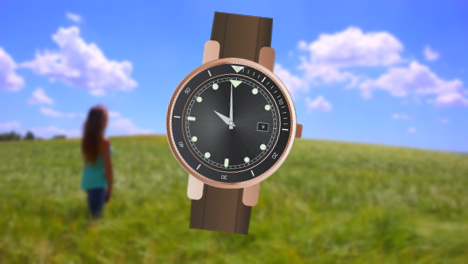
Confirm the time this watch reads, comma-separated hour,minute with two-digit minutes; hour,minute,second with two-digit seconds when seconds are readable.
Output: 9,59
